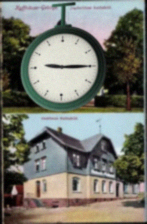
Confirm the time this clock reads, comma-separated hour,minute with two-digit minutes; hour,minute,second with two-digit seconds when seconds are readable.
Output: 9,15
